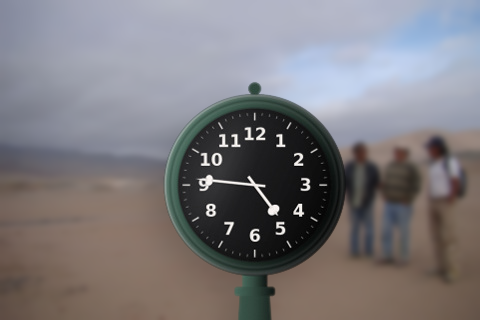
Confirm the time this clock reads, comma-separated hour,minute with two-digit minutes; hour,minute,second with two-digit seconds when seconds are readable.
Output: 4,46
